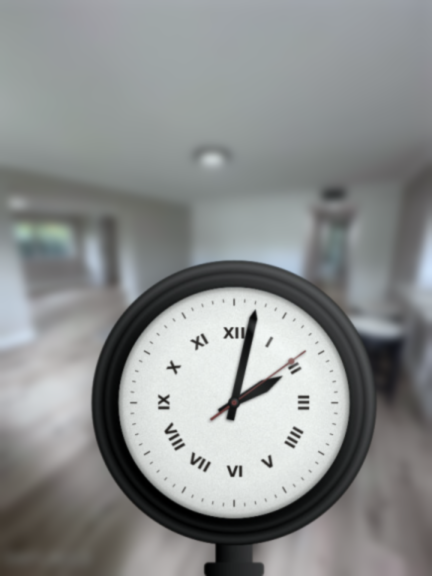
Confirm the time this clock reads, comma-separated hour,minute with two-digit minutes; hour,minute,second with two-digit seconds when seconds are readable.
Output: 2,02,09
